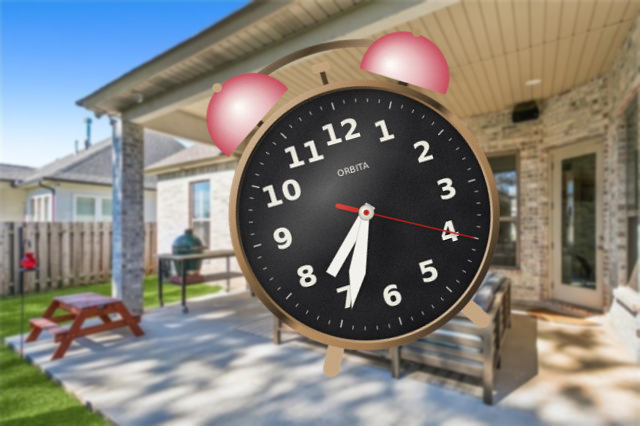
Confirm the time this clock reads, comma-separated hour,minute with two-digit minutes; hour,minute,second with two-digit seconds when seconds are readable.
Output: 7,34,20
